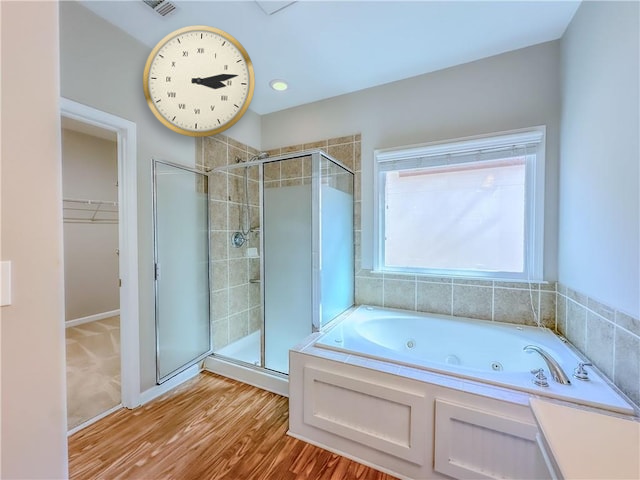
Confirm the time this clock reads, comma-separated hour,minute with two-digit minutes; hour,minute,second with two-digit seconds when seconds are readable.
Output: 3,13
